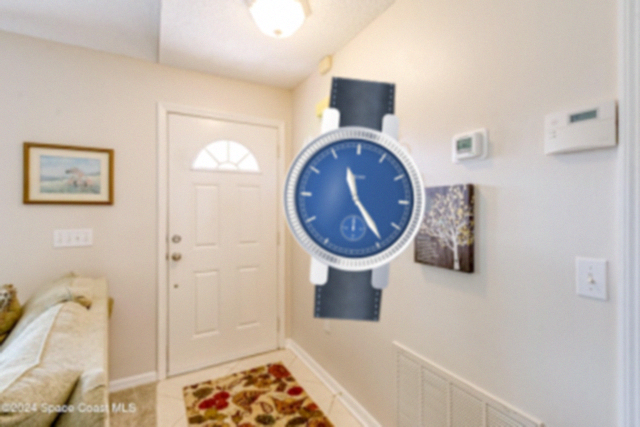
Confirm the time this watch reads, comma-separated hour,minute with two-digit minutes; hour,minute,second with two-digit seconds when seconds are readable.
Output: 11,24
